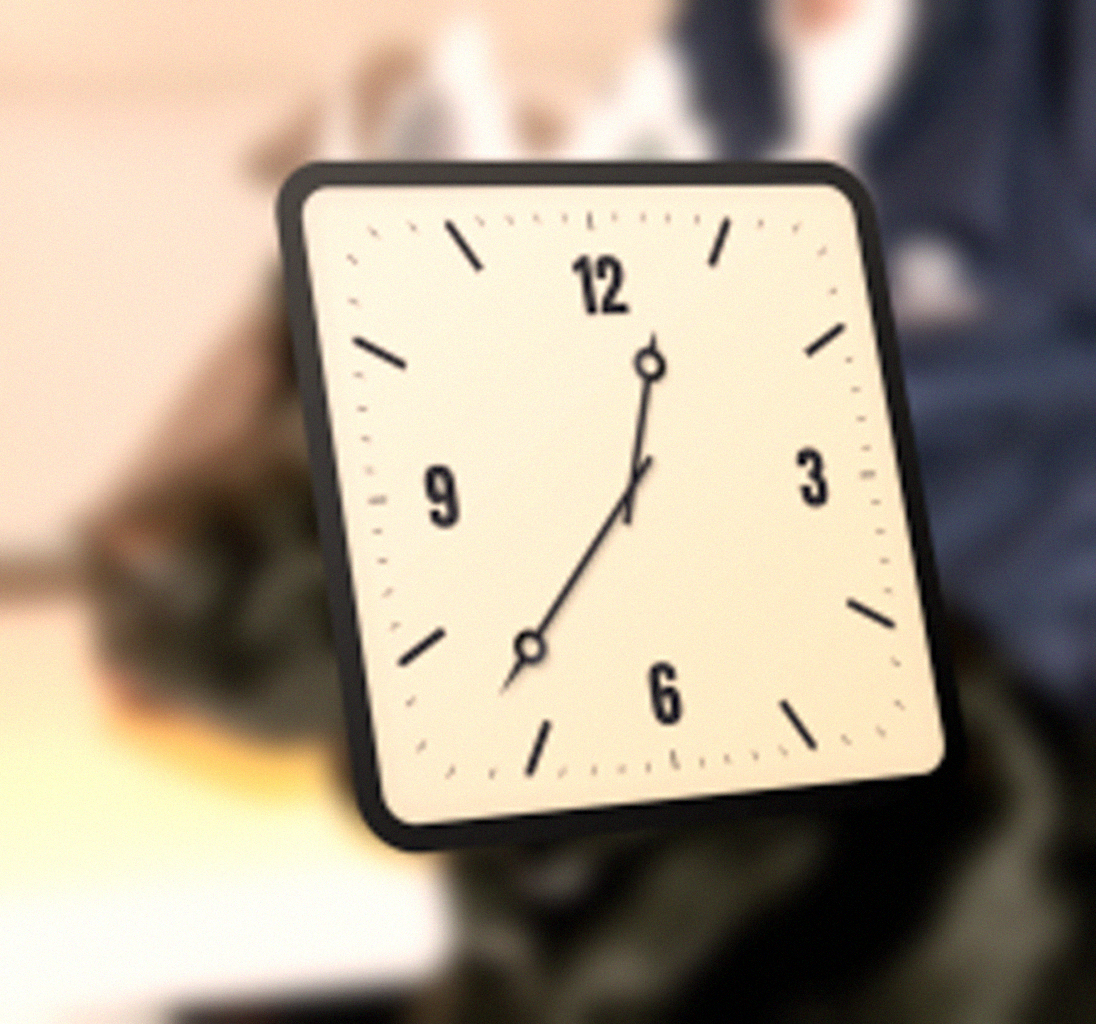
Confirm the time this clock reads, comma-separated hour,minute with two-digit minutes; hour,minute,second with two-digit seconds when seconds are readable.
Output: 12,37
